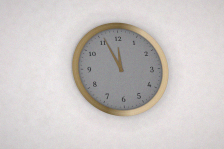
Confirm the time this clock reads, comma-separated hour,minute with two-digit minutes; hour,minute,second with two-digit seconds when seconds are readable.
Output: 11,56
